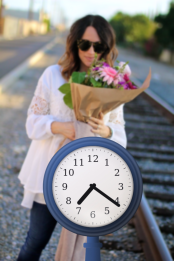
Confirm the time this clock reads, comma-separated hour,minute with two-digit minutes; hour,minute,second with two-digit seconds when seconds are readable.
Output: 7,21
